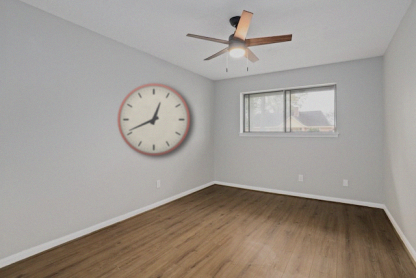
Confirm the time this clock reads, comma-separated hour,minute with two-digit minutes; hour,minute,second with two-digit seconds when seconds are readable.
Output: 12,41
